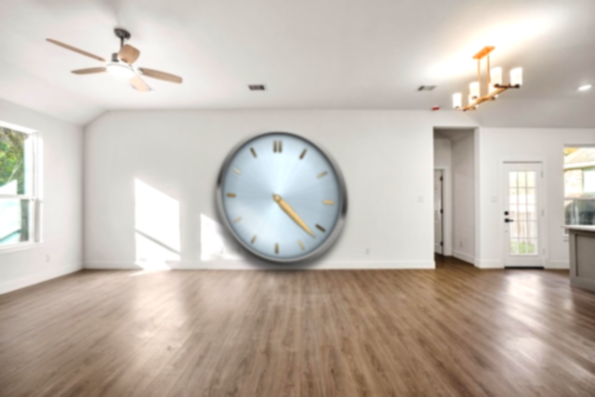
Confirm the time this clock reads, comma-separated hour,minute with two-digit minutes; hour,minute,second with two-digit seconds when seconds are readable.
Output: 4,22
